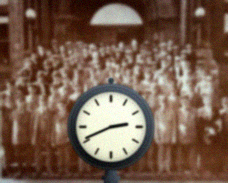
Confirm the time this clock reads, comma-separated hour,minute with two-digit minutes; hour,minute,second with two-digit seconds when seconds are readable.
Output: 2,41
